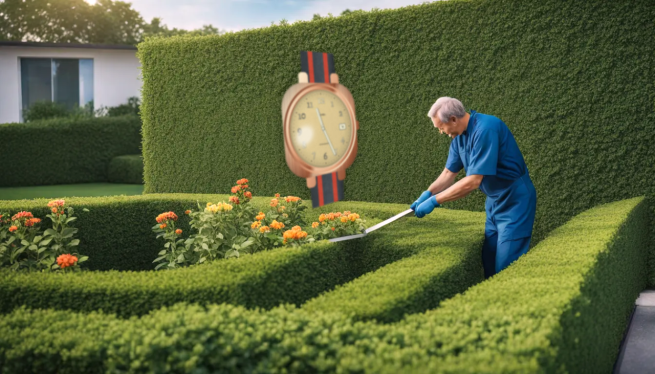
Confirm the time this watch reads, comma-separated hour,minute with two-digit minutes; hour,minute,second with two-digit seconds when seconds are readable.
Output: 11,26
